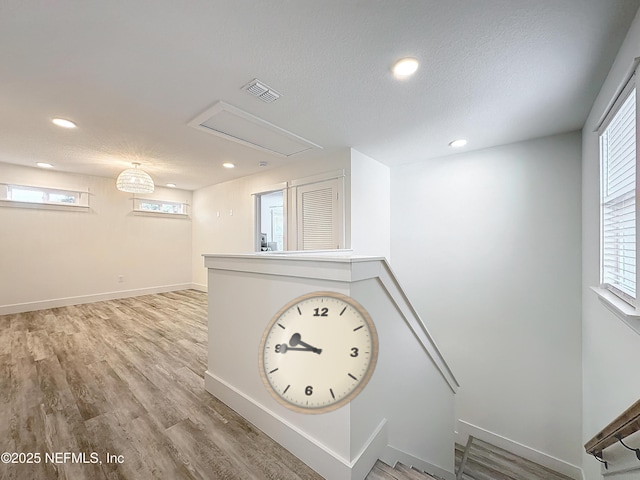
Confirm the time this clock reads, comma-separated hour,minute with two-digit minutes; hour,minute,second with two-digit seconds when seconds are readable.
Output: 9,45
